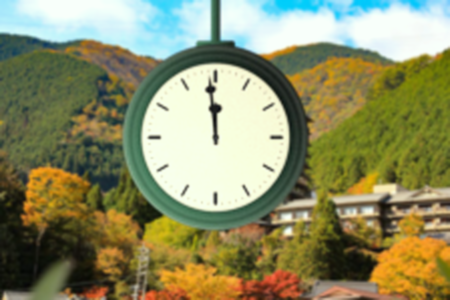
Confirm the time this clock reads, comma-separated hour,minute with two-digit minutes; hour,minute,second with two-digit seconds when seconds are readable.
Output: 11,59
